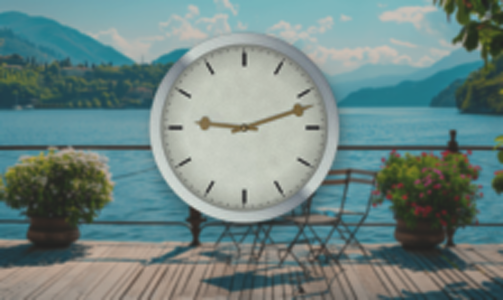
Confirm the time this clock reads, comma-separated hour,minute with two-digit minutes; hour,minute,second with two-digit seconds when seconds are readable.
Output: 9,12
